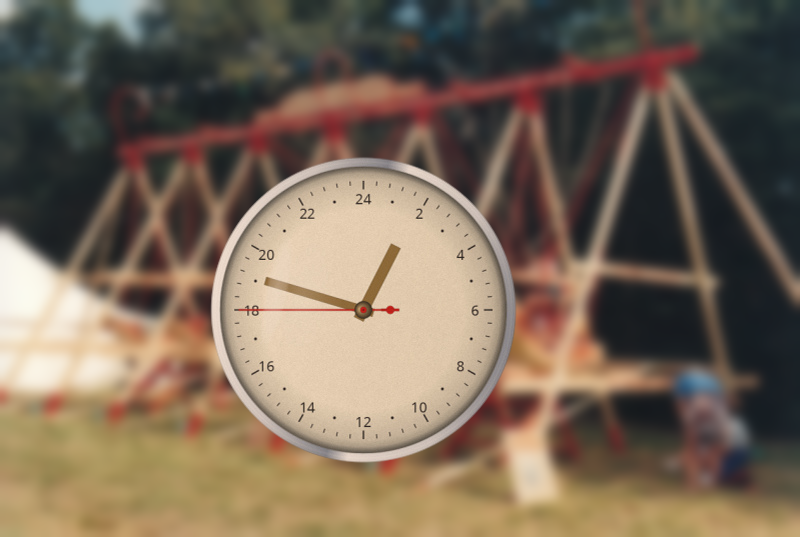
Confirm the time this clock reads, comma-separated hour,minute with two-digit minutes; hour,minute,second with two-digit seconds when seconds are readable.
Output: 1,47,45
